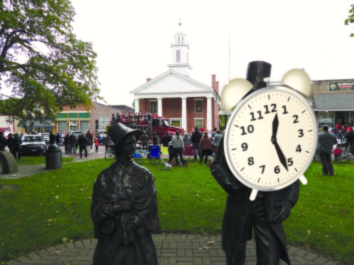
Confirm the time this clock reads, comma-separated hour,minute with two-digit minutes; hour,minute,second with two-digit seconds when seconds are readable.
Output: 12,27
